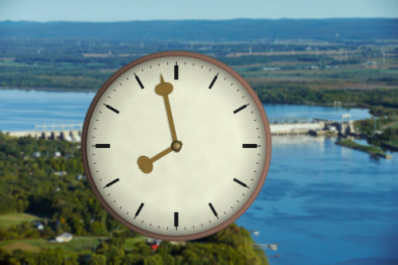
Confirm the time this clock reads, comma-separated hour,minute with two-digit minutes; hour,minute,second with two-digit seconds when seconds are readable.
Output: 7,58
